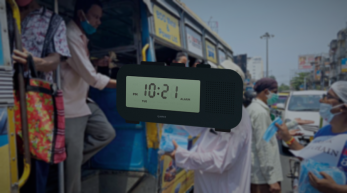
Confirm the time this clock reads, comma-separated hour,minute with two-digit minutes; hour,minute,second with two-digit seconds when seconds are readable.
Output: 10,21
